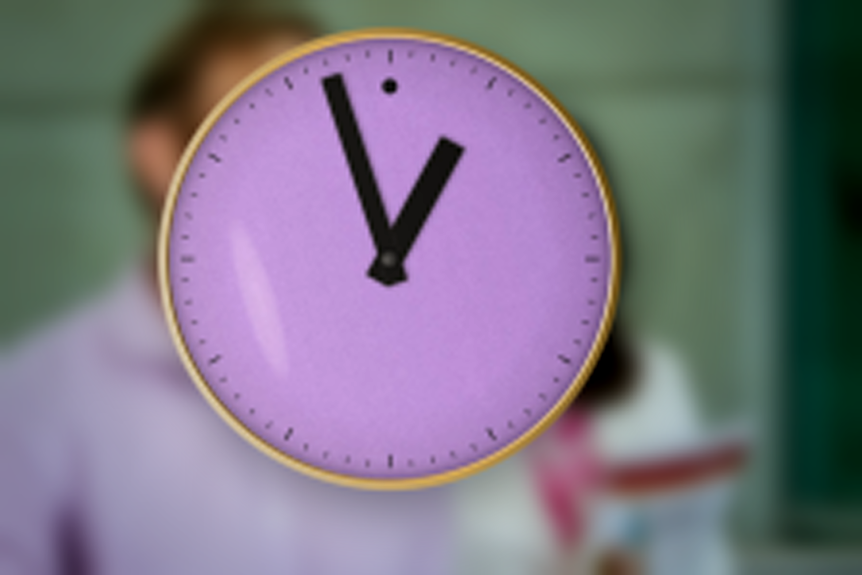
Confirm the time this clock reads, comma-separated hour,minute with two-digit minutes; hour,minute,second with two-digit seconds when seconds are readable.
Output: 12,57
